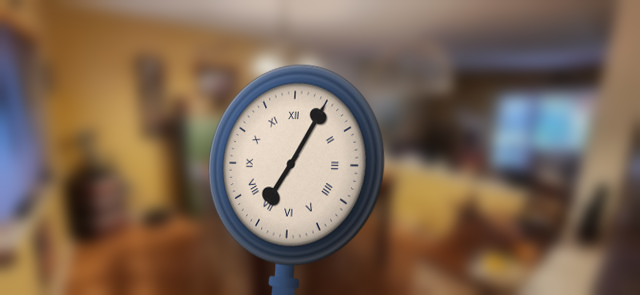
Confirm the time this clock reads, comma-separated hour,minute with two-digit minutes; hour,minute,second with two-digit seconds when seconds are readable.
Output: 7,05
